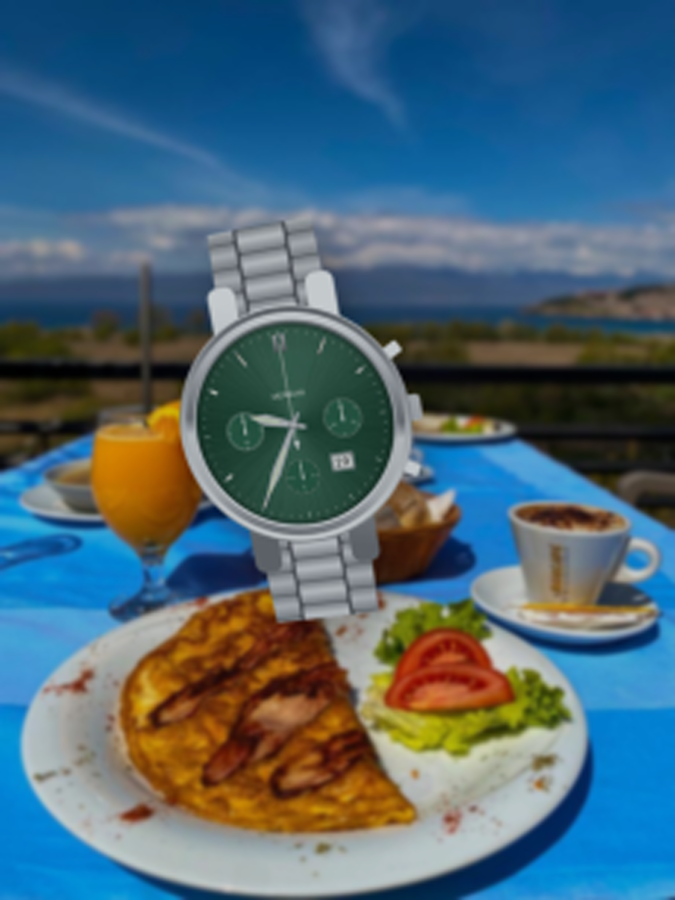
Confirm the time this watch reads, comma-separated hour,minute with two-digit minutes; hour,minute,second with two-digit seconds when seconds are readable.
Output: 9,35
